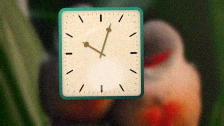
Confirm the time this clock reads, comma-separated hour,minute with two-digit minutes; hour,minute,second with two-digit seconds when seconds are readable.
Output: 10,03
